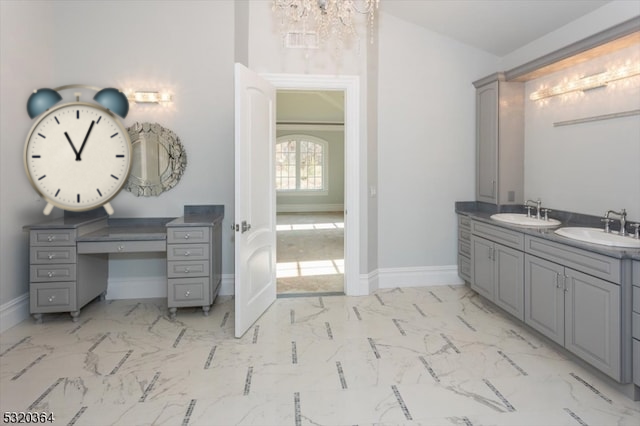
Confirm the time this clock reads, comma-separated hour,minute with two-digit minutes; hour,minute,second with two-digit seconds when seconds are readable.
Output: 11,04
